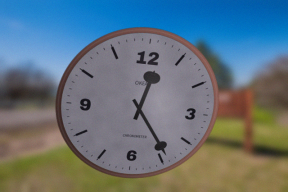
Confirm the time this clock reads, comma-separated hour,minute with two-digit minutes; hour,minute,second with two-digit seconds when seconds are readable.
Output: 12,24
